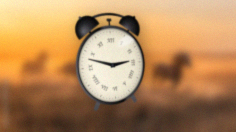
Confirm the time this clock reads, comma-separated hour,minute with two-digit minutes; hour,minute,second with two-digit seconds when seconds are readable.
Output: 2,48
